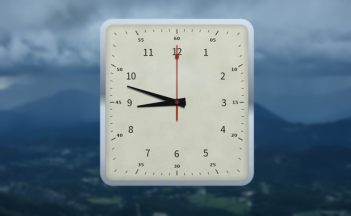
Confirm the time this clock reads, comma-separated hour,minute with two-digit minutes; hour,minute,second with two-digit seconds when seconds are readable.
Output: 8,48,00
